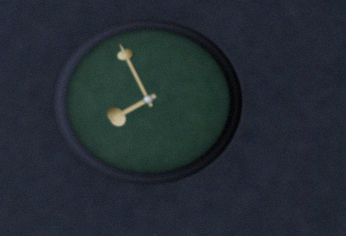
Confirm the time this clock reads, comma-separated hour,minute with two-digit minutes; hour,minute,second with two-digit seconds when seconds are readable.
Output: 7,56
